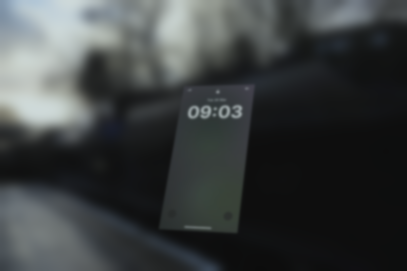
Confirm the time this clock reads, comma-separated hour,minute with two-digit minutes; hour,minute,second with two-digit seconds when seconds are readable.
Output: 9,03
